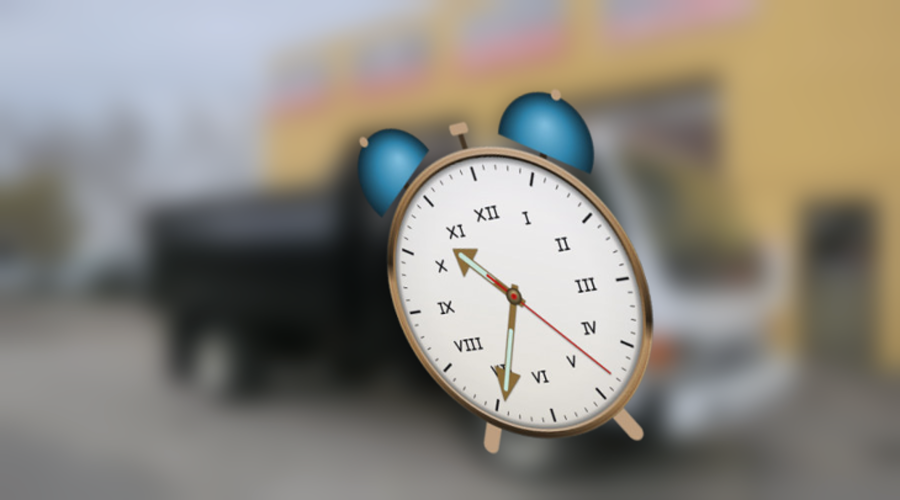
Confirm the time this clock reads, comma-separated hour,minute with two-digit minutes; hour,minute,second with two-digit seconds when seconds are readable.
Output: 10,34,23
